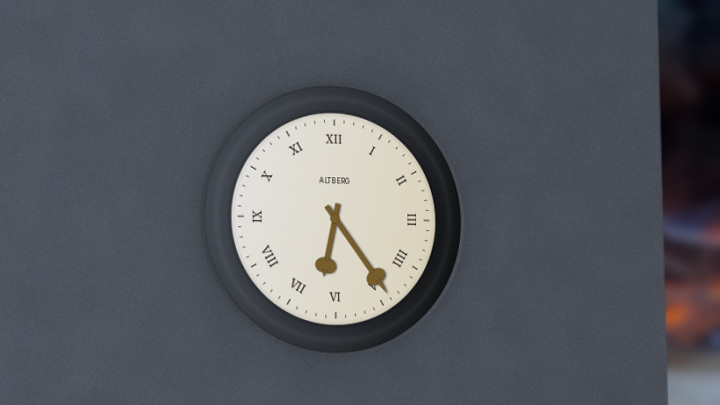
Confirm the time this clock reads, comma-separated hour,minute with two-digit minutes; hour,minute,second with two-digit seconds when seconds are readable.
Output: 6,24
